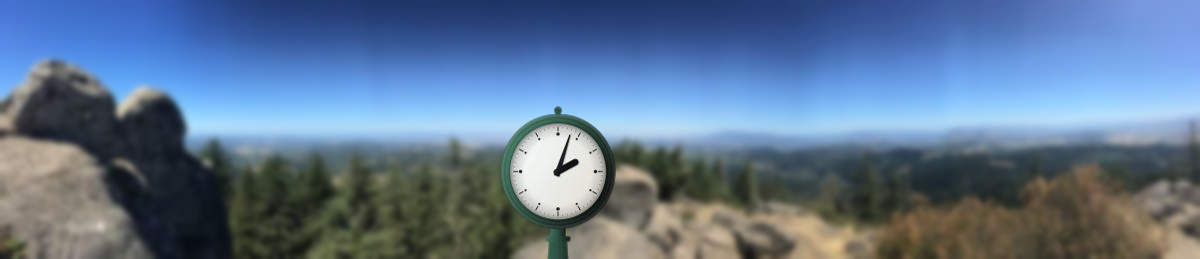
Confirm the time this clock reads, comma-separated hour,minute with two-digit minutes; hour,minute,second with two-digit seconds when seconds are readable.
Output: 2,03
